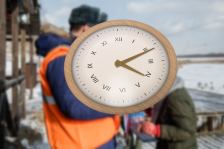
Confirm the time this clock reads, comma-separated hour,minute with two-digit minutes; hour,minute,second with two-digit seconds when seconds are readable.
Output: 4,11
